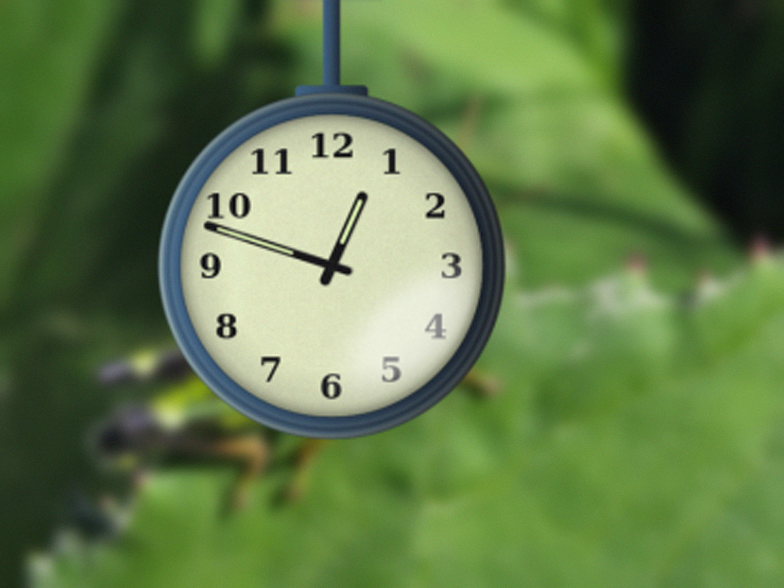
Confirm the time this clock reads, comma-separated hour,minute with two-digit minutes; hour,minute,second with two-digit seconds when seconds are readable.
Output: 12,48
